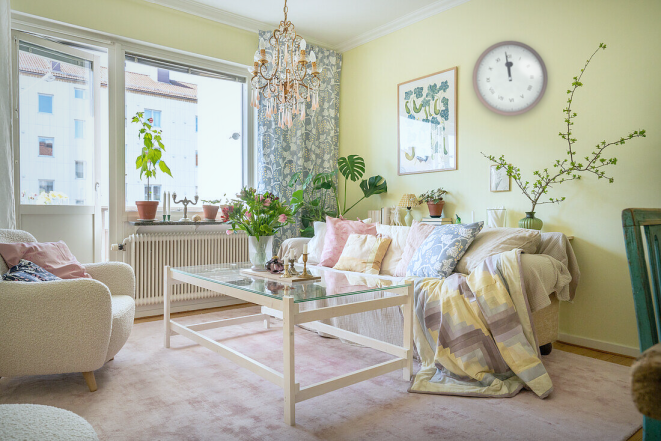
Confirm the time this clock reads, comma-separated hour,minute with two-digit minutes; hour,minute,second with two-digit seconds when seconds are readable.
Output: 11,59
